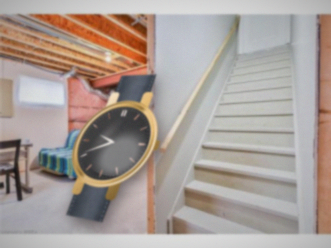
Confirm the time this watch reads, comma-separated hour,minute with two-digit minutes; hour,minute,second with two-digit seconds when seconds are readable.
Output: 9,41
